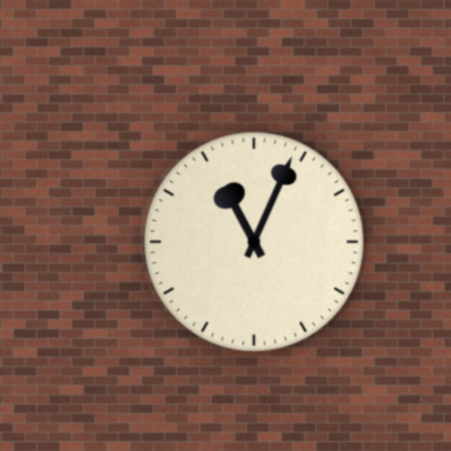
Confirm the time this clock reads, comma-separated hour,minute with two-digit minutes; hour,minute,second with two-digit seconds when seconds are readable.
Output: 11,04
